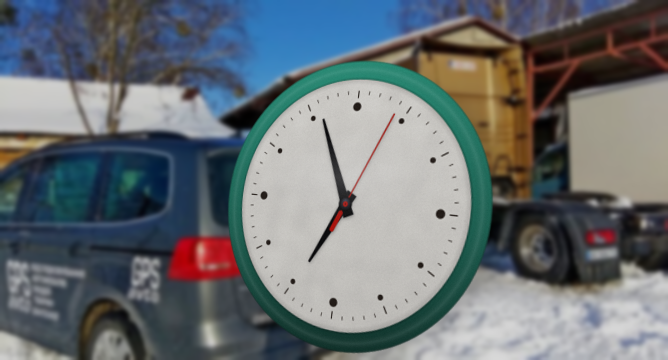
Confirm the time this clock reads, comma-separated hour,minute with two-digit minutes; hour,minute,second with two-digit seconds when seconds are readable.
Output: 6,56,04
